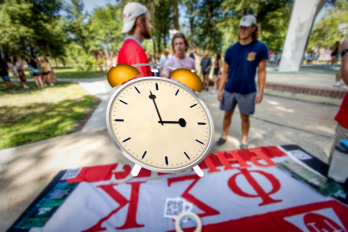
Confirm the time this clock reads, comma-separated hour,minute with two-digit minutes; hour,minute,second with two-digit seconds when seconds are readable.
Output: 2,58
